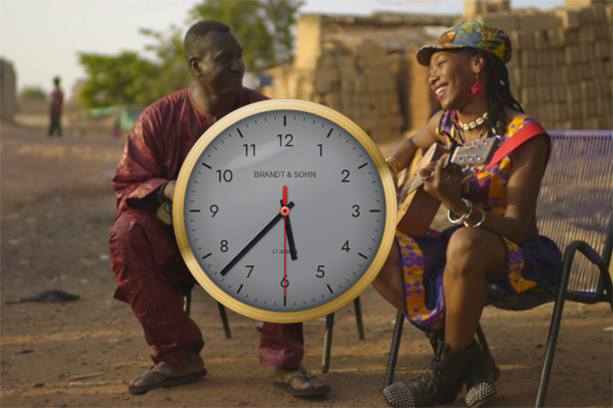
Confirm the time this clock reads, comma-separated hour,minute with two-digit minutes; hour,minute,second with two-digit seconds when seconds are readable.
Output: 5,37,30
